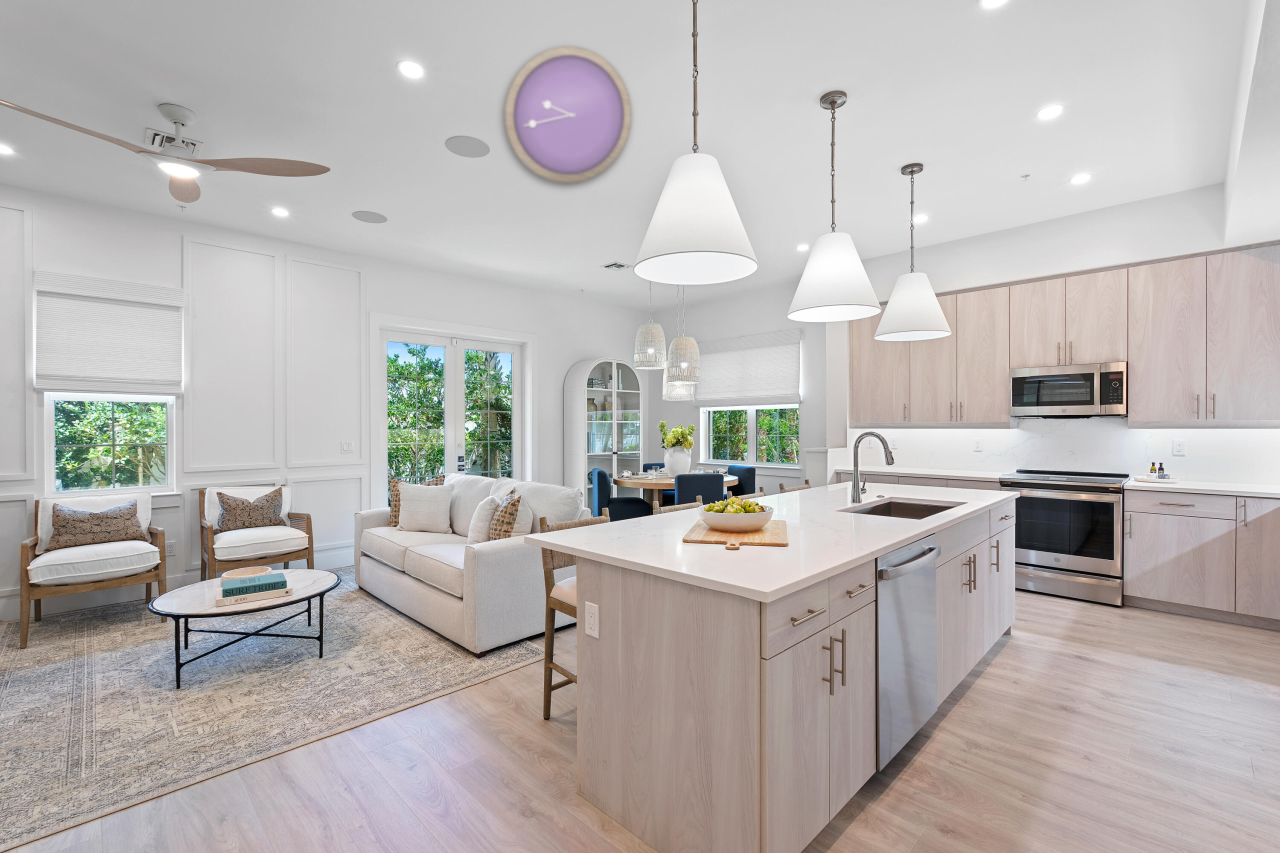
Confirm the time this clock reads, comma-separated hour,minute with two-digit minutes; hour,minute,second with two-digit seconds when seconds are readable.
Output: 9,43
